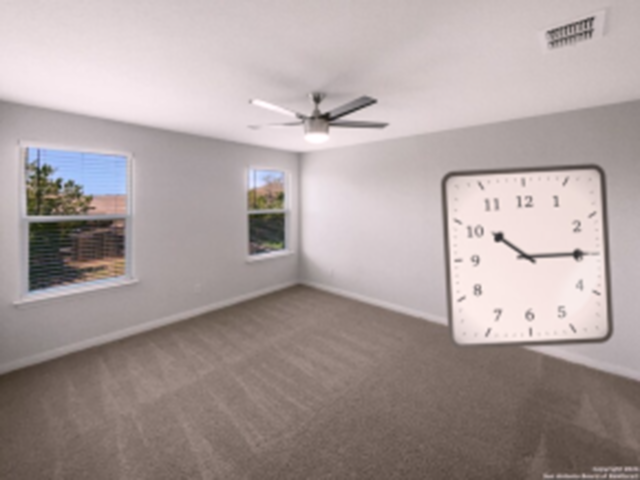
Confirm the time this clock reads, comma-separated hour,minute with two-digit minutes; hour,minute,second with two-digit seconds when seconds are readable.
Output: 10,15
